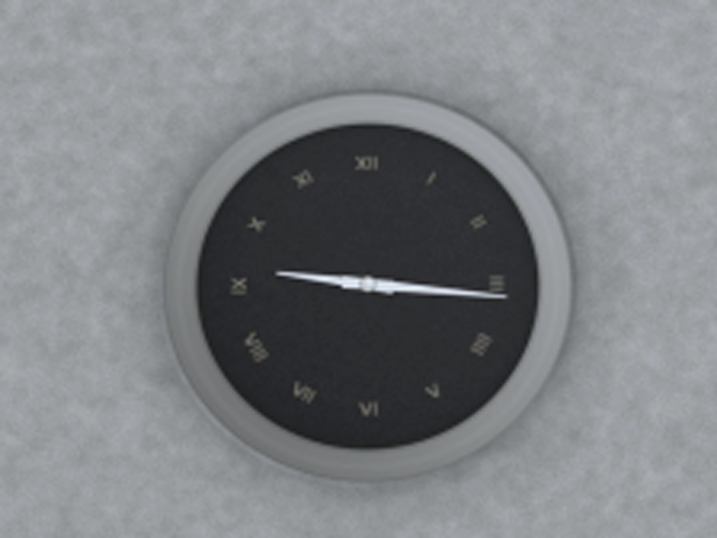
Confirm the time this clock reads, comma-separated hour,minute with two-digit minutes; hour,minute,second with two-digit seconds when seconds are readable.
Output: 9,16
